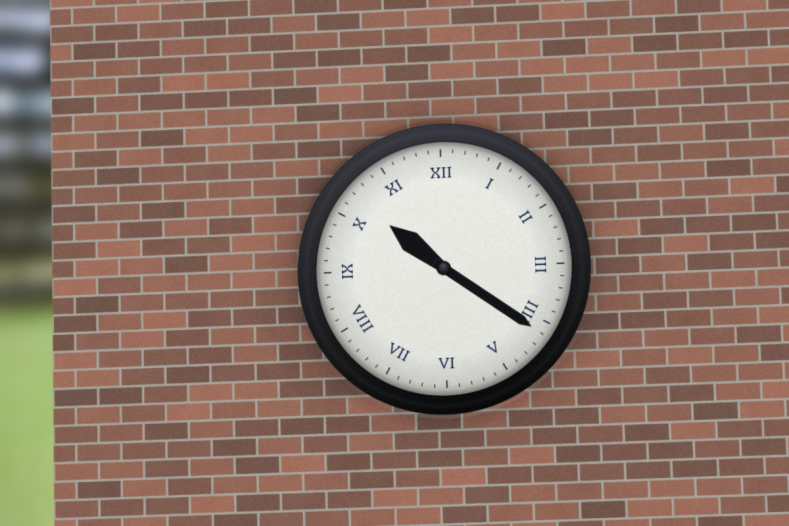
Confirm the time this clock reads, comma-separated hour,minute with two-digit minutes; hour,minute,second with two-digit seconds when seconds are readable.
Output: 10,21
